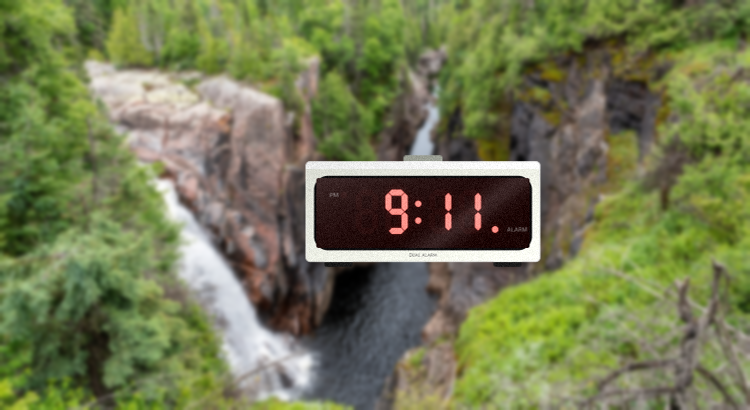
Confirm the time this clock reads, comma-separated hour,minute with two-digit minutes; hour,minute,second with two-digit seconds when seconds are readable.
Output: 9,11
